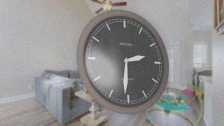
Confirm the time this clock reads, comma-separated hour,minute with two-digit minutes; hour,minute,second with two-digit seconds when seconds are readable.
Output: 2,31
